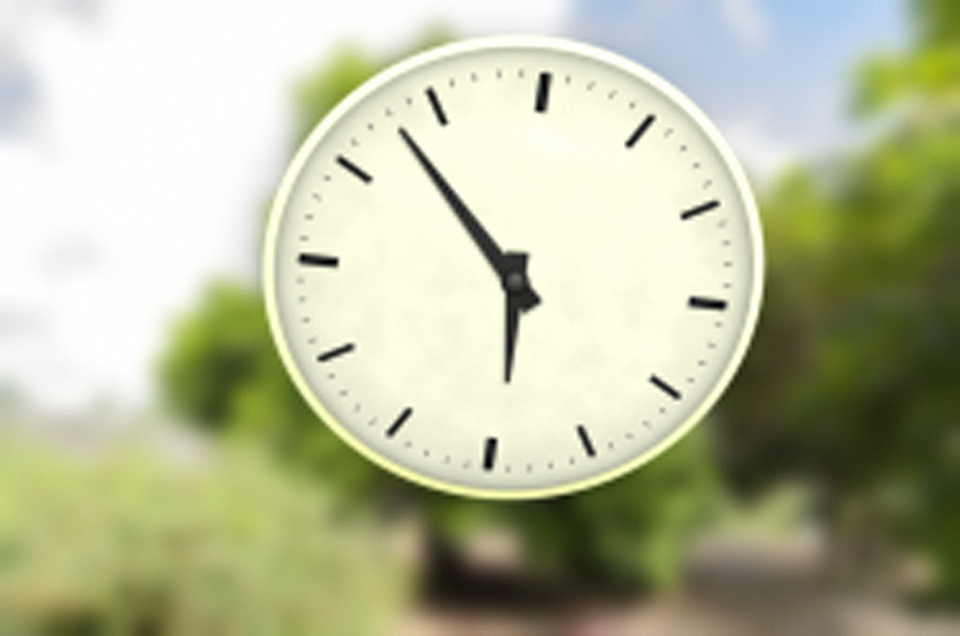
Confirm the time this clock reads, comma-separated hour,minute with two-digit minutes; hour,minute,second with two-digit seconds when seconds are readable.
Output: 5,53
